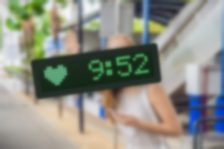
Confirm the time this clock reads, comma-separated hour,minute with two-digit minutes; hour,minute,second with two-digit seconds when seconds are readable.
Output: 9,52
